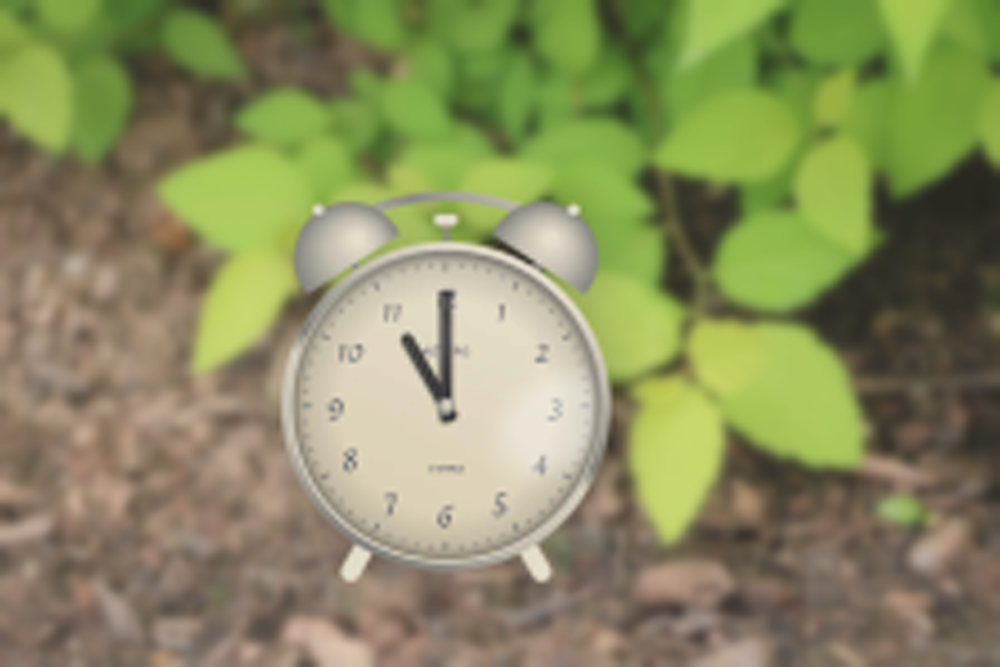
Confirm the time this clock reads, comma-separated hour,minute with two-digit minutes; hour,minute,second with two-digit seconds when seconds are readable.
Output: 11,00
